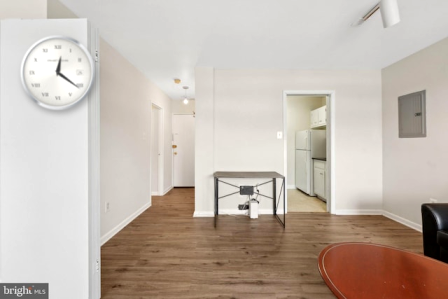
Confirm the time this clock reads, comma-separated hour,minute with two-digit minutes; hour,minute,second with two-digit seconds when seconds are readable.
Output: 12,21
